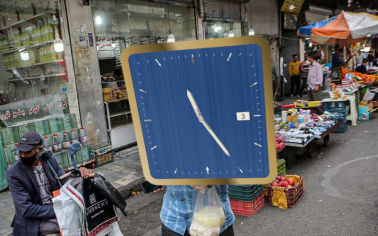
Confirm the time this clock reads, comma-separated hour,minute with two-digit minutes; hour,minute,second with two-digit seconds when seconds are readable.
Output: 11,25
